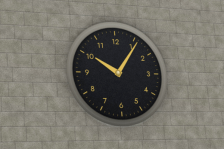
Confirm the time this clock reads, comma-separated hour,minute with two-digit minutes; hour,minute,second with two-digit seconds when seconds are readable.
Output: 10,06
